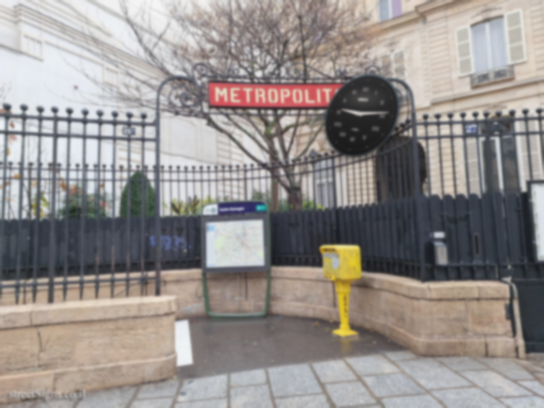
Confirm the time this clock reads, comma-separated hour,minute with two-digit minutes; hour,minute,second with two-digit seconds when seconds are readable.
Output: 9,14
